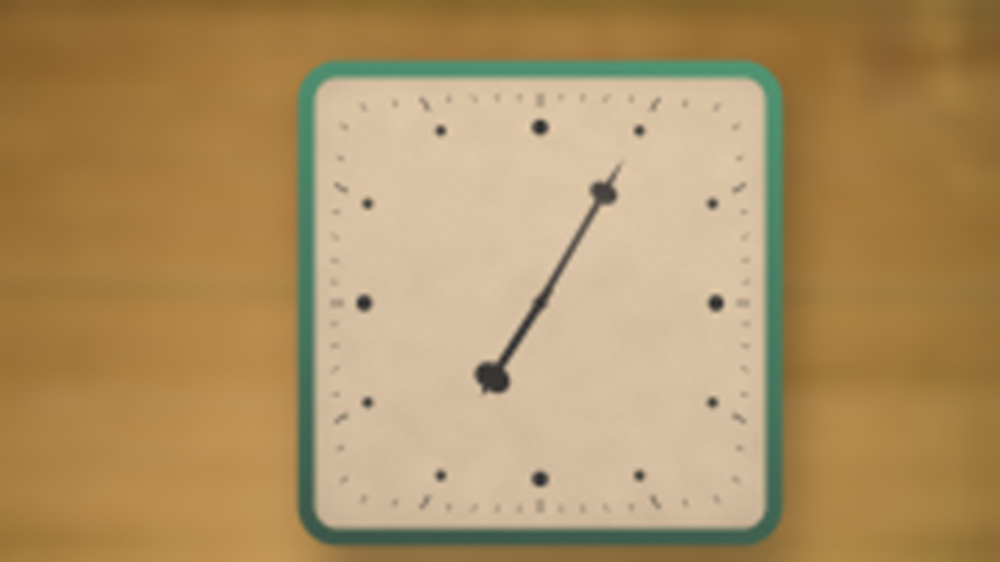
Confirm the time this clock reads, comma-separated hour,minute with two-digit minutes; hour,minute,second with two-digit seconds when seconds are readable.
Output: 7,05
